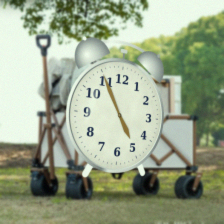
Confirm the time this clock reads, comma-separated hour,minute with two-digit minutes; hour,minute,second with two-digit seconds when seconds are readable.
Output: 4,55
